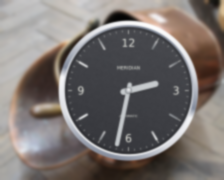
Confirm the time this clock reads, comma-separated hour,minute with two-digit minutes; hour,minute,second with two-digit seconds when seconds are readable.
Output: 2,32
